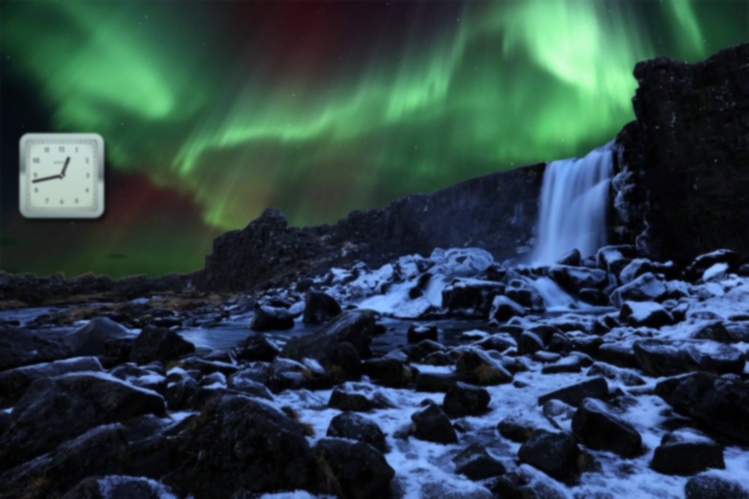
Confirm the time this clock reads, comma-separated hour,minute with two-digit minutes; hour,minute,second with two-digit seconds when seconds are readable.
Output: 12,43
